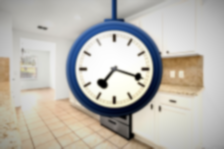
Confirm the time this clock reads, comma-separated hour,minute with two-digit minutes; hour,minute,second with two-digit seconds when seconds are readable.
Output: 7,18
